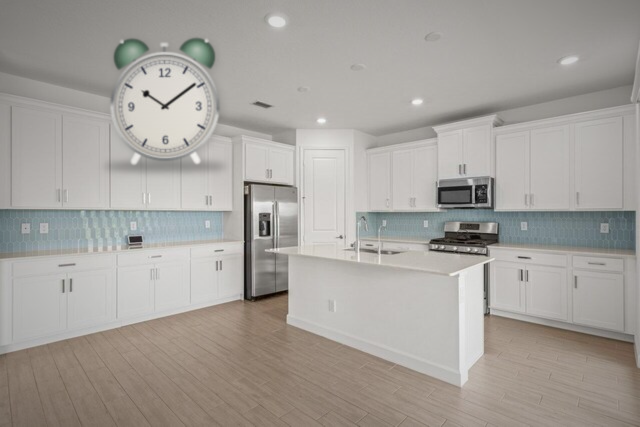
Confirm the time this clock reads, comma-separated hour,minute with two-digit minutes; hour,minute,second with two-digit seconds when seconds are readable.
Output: 10,09
